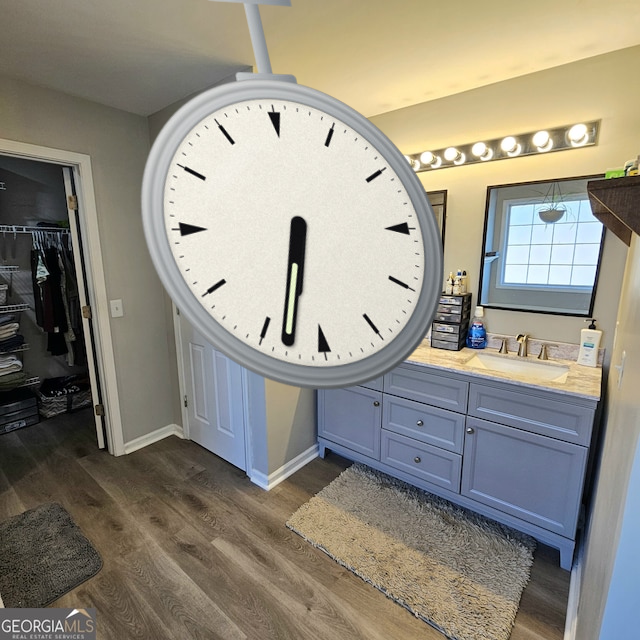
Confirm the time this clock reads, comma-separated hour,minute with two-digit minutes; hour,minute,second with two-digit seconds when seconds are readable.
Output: 6,33
